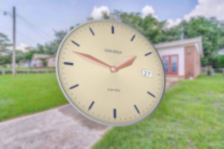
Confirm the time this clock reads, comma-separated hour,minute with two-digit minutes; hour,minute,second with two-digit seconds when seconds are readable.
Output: 1,48
